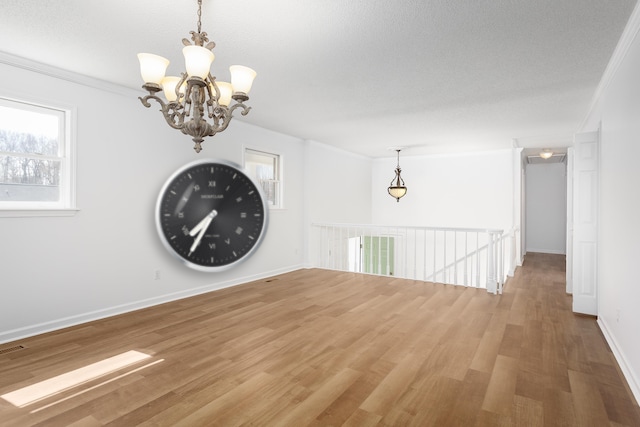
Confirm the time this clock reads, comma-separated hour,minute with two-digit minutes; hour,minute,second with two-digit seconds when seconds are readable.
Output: 7,35
